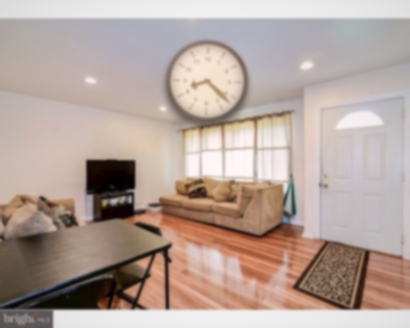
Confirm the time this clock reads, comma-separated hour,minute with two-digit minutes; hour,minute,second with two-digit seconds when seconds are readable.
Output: 8,22
